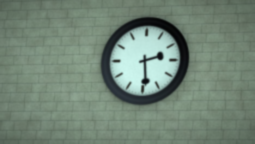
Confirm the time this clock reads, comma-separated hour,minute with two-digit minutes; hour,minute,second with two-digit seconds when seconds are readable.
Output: 2,29
